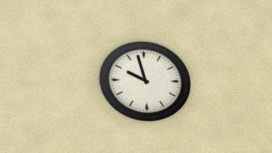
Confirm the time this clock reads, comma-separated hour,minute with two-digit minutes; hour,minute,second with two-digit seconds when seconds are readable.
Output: 9,58
